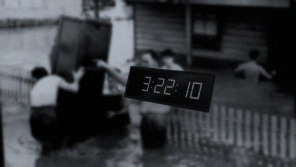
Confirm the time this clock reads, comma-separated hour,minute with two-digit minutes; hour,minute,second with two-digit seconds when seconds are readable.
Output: 3,22,10
